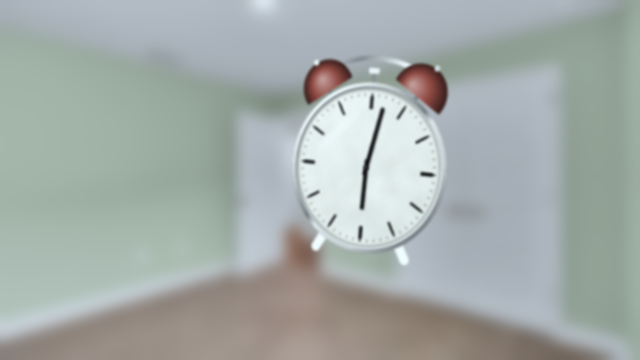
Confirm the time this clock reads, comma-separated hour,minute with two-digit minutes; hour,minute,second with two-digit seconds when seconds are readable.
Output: 6,02
